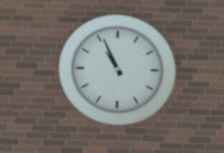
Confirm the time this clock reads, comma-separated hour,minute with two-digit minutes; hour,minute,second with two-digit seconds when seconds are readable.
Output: 10,56
